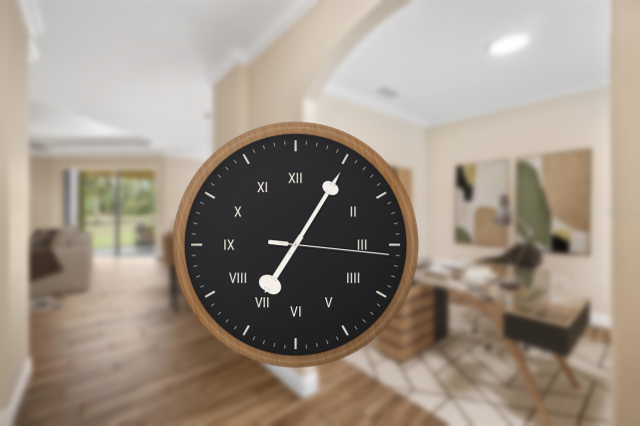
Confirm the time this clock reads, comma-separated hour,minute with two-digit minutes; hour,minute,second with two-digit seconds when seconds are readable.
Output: 7,05,16
